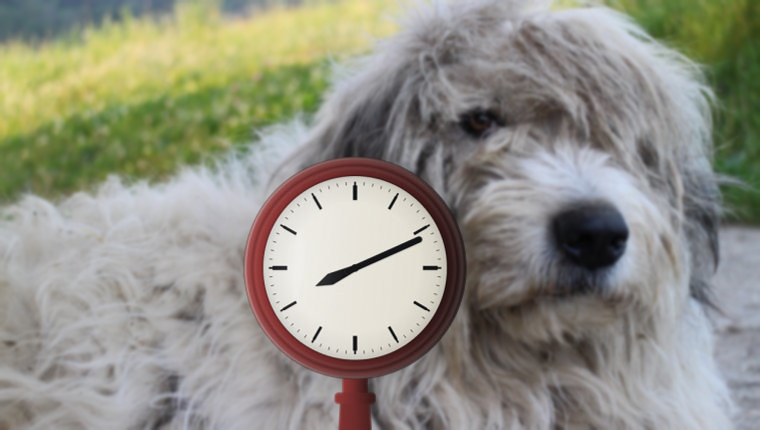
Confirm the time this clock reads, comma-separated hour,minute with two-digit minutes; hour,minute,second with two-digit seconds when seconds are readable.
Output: 8,11
